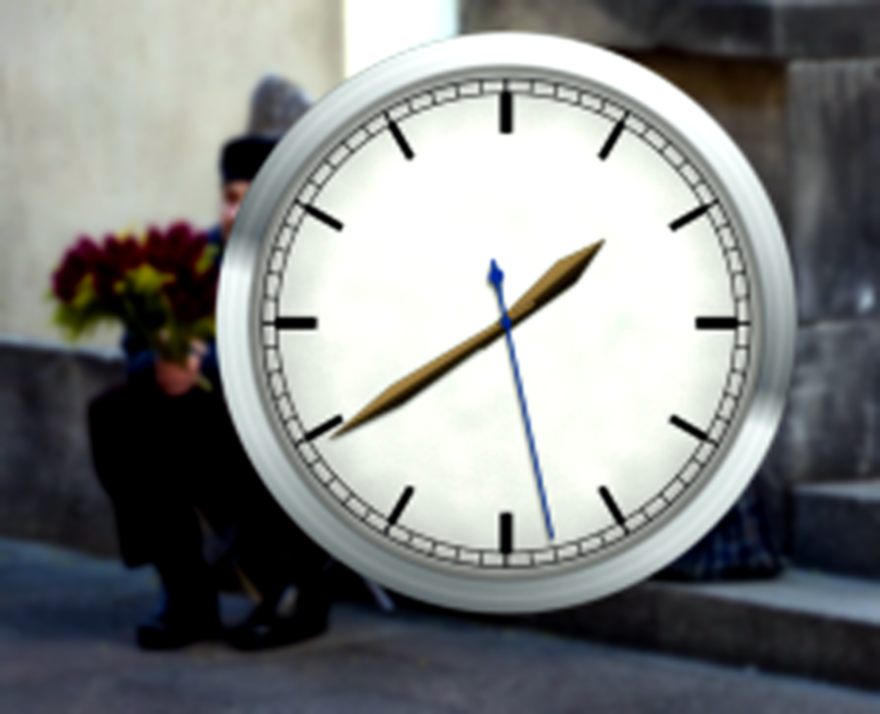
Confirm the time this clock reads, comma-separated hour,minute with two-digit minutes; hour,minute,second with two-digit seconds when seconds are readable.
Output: 1,39,28
